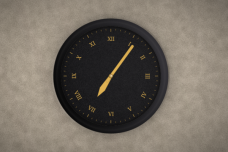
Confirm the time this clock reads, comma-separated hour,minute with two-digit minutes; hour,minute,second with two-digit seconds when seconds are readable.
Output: 7,06
